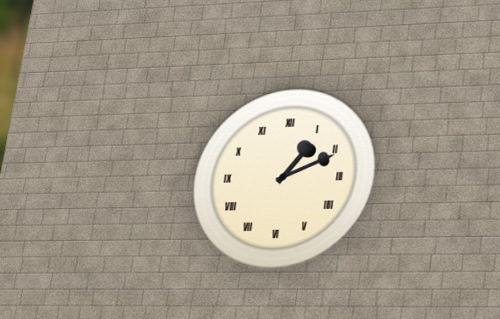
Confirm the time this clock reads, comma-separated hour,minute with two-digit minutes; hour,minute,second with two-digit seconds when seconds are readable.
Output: 1,11
